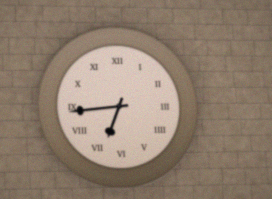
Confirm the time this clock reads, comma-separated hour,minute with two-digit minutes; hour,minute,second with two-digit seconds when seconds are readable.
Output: 6,44
